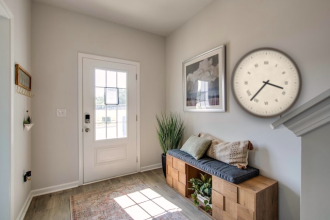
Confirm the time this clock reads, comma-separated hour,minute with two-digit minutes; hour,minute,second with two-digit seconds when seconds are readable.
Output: 3,37
